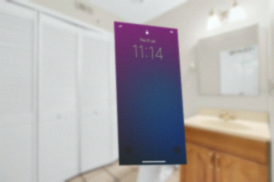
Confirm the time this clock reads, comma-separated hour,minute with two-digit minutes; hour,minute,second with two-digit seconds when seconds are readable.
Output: 11,14
